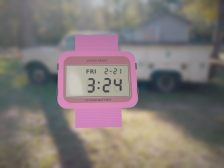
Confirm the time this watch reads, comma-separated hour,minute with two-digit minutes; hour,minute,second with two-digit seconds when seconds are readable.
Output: 3,24
